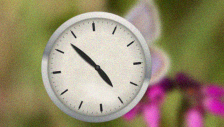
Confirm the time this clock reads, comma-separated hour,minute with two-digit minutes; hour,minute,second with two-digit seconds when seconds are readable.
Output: 4,53
